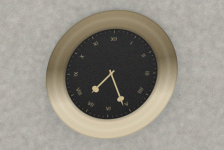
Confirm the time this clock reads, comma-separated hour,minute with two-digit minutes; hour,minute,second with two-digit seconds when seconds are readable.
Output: 7,26
